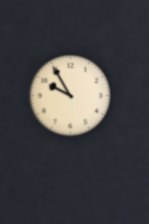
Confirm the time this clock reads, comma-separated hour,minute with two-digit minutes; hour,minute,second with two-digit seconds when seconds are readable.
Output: 9,55
